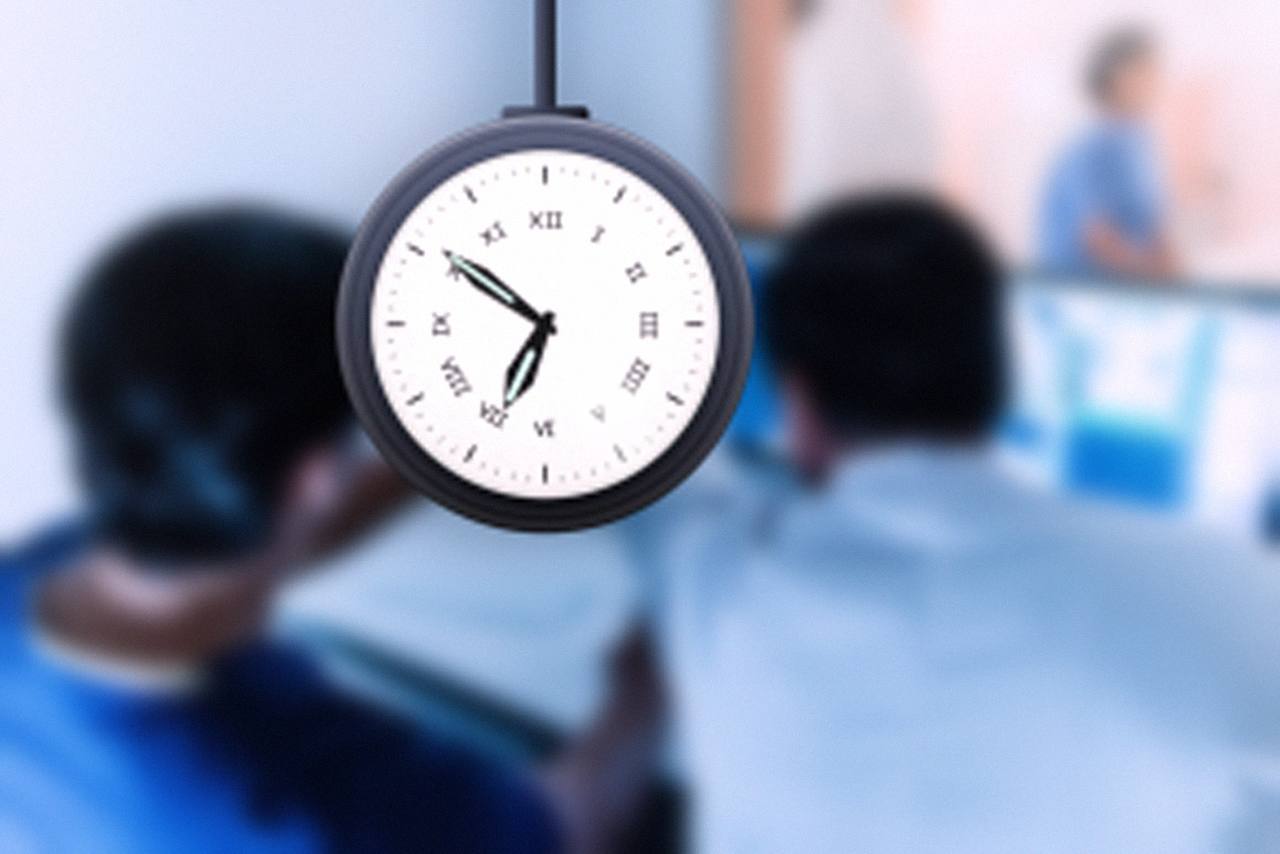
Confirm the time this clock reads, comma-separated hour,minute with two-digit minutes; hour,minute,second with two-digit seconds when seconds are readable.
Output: 6,51
